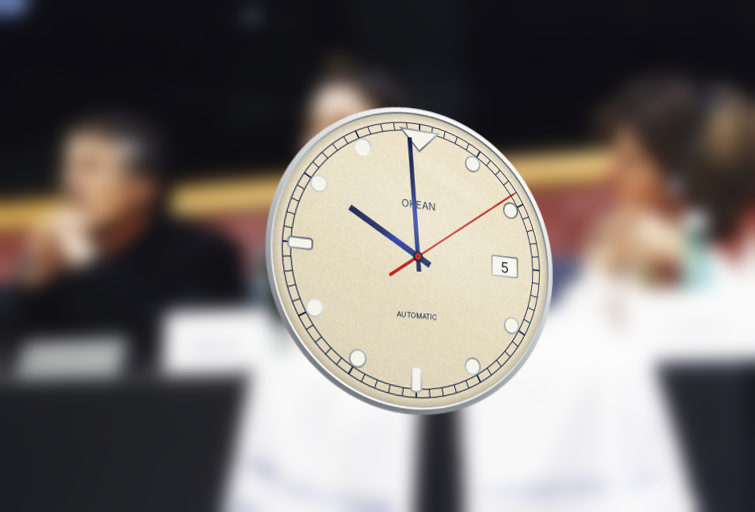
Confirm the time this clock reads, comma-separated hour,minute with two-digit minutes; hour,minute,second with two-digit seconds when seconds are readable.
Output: 9,59,09
